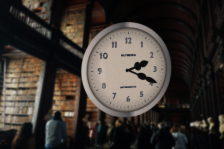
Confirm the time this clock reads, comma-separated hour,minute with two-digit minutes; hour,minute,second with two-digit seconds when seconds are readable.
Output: 2,19
